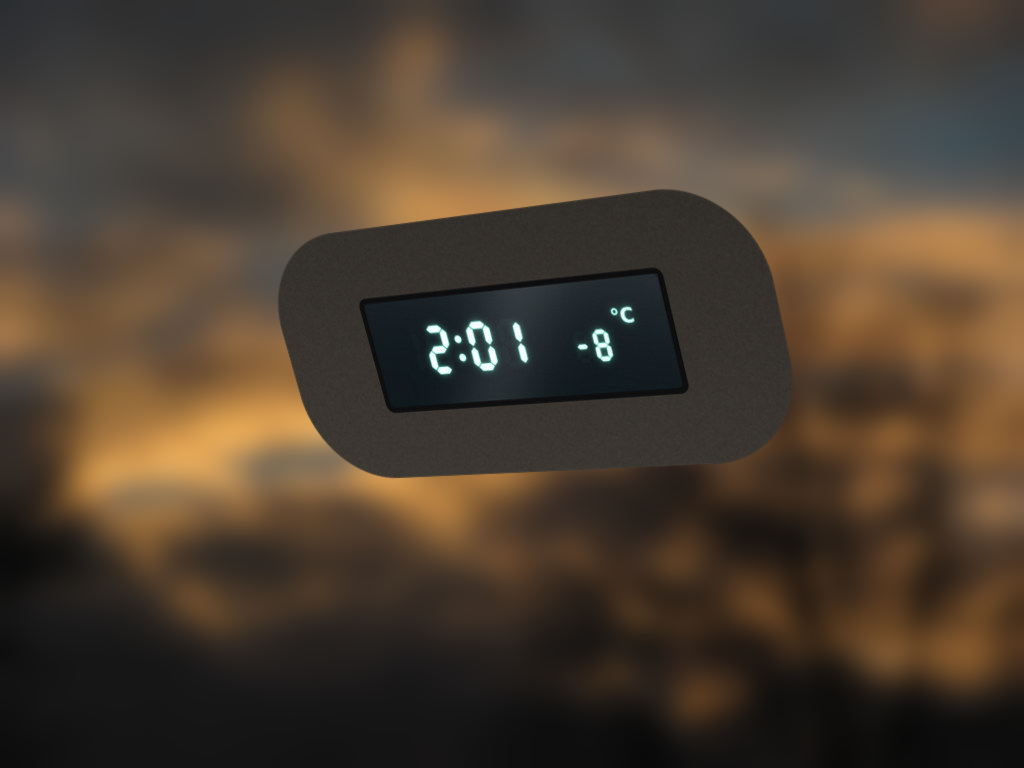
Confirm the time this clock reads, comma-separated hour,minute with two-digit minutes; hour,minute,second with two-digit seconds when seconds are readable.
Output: 2,01
